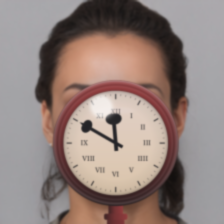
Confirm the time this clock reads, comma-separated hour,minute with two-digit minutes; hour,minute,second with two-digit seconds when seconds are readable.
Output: 11,50
